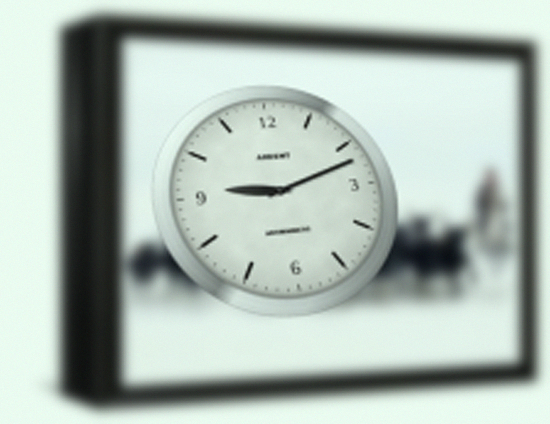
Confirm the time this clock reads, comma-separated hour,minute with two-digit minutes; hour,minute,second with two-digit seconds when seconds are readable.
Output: 9,12
